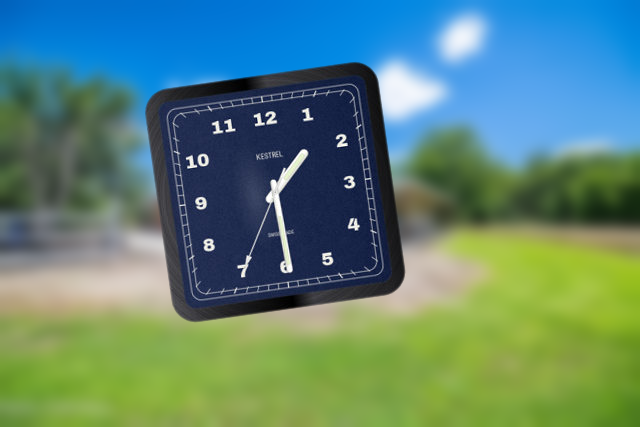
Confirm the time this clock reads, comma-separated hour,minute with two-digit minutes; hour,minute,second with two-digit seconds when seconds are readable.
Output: 1,29,35
